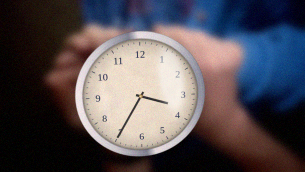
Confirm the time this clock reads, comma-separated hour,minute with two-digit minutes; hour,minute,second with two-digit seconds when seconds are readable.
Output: 3,35
